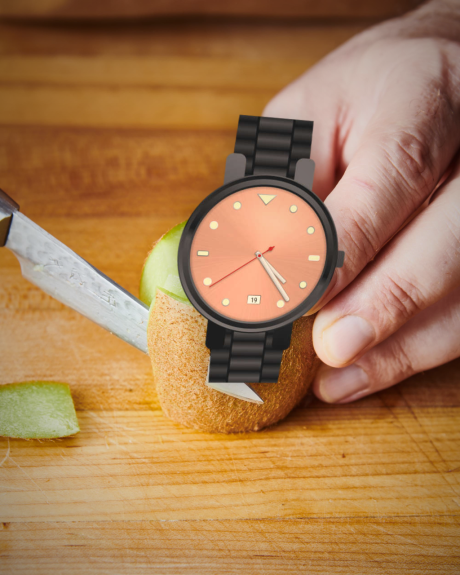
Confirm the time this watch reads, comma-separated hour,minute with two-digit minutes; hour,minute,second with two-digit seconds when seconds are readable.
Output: 4,23,39
